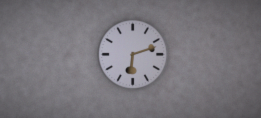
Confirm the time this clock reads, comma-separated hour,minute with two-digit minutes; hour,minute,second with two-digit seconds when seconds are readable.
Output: 6,12
